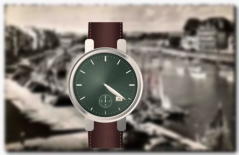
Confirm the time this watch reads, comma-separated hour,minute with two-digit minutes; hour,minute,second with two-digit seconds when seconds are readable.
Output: 4,21
